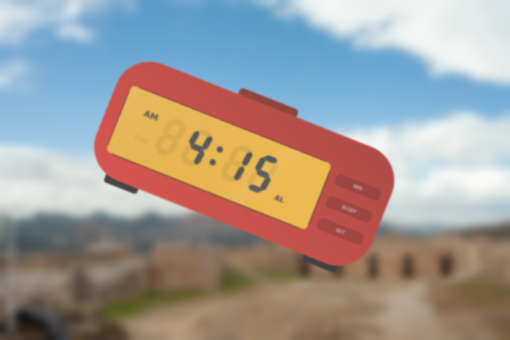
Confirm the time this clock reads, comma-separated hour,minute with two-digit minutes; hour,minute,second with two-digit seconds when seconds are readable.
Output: 4,15
